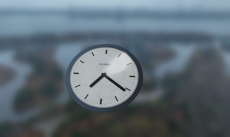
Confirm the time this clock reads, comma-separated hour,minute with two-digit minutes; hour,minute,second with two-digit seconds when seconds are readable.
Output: 7,21
